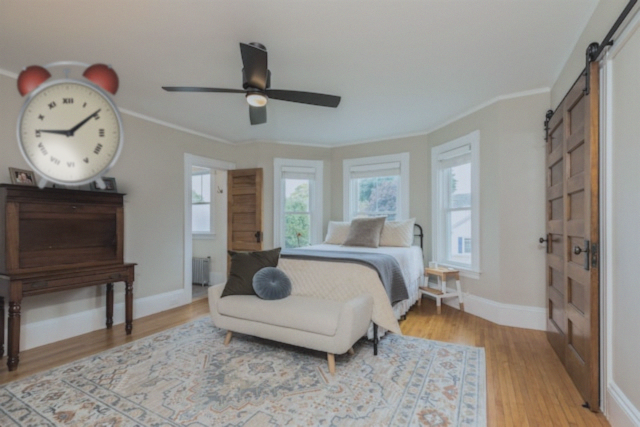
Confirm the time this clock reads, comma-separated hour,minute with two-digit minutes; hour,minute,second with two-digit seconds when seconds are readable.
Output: 9,09
